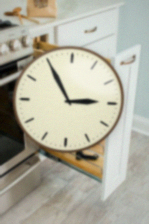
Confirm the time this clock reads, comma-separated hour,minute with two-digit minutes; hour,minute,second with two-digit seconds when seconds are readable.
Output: 2,55
